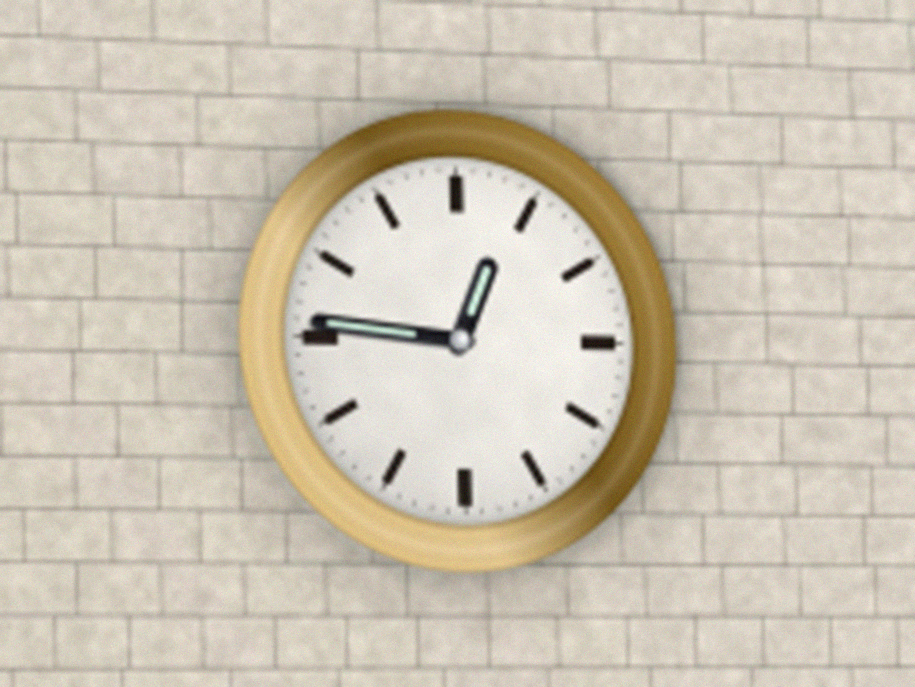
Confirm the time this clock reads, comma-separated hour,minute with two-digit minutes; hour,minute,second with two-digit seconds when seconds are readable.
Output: 12,46
